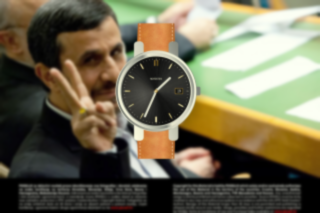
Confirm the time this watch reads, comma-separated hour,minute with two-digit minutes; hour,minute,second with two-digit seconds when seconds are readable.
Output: 1,34
